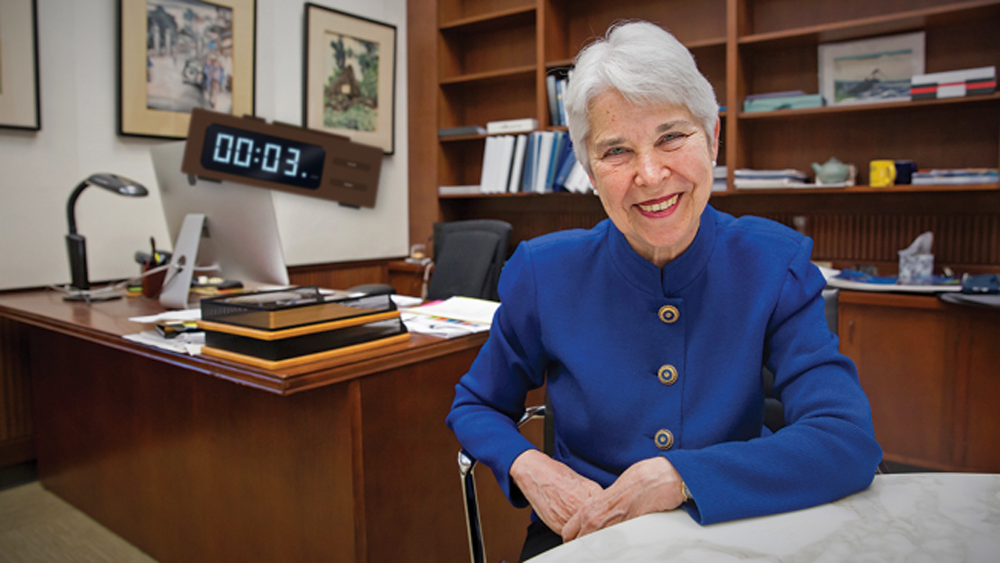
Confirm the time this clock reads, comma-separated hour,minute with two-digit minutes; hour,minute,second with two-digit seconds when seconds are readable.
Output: 0,03
